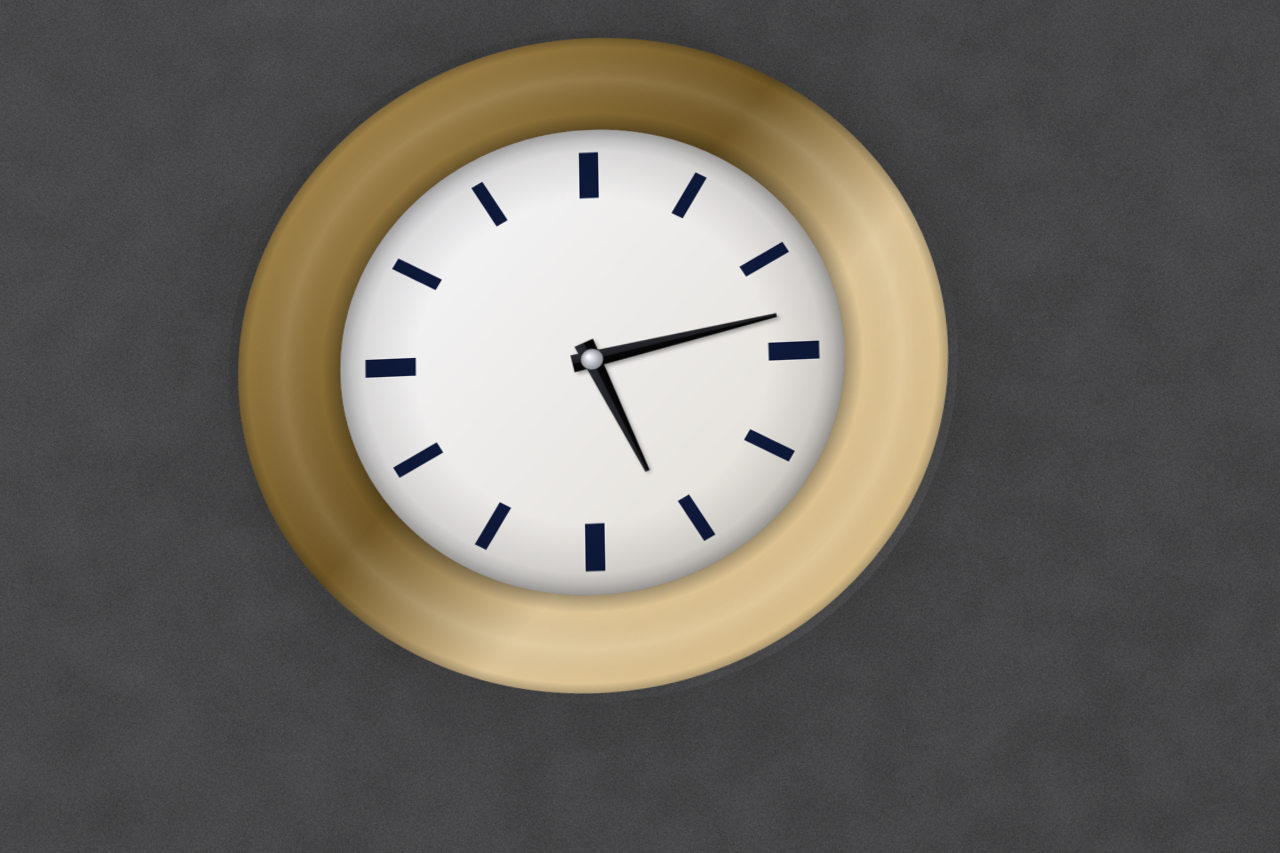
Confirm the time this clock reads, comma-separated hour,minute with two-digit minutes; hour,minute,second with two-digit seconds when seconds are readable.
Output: 5,13
